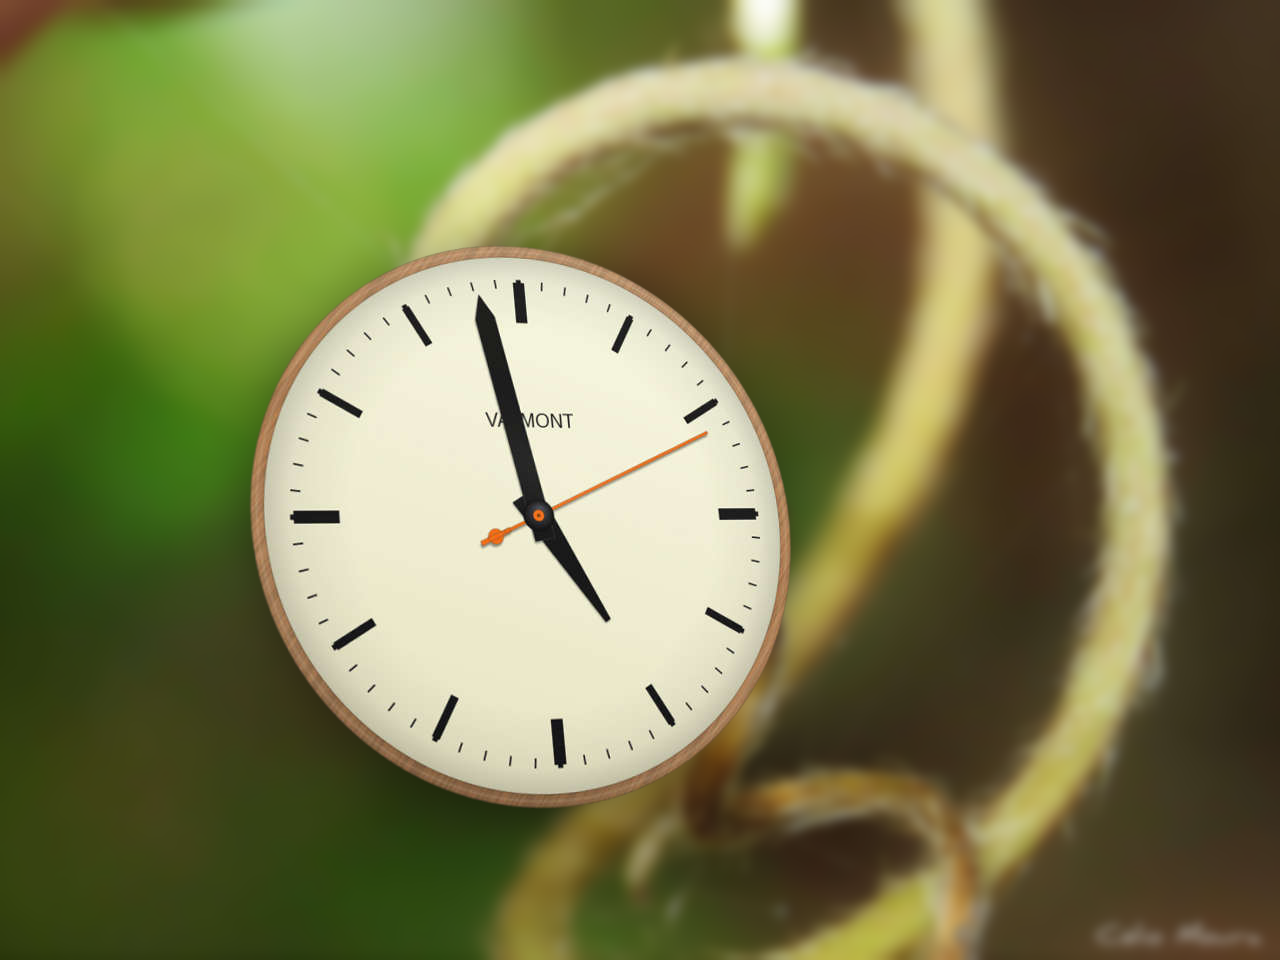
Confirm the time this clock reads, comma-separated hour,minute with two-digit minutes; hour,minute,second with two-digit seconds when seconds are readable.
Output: 4,58,11
